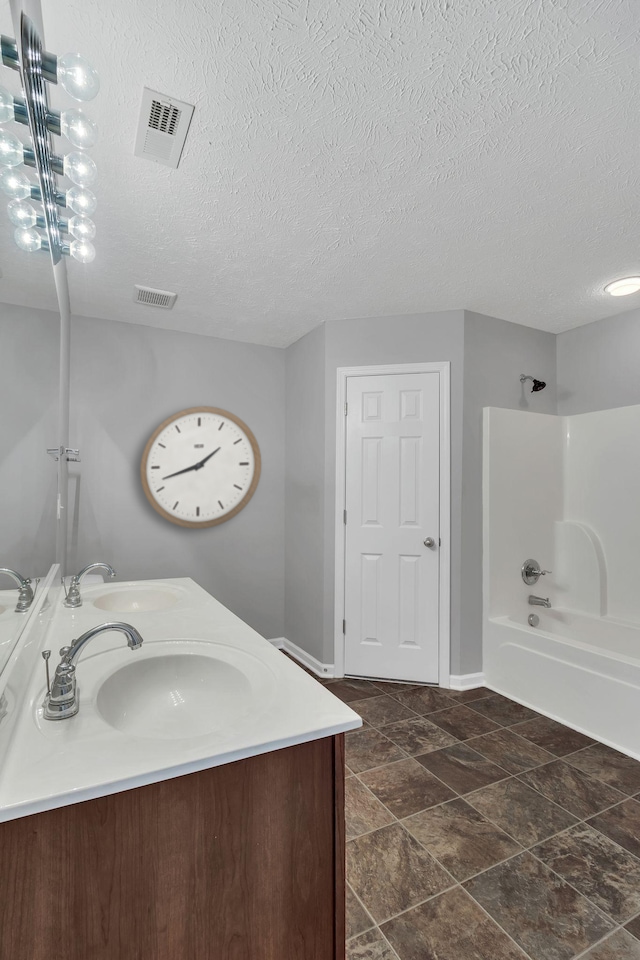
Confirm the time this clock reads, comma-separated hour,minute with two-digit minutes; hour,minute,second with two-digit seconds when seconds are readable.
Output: 1,42
